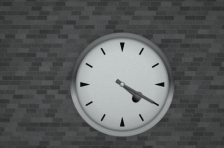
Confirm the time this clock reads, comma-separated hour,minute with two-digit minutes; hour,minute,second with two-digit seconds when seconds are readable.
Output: 4,20
